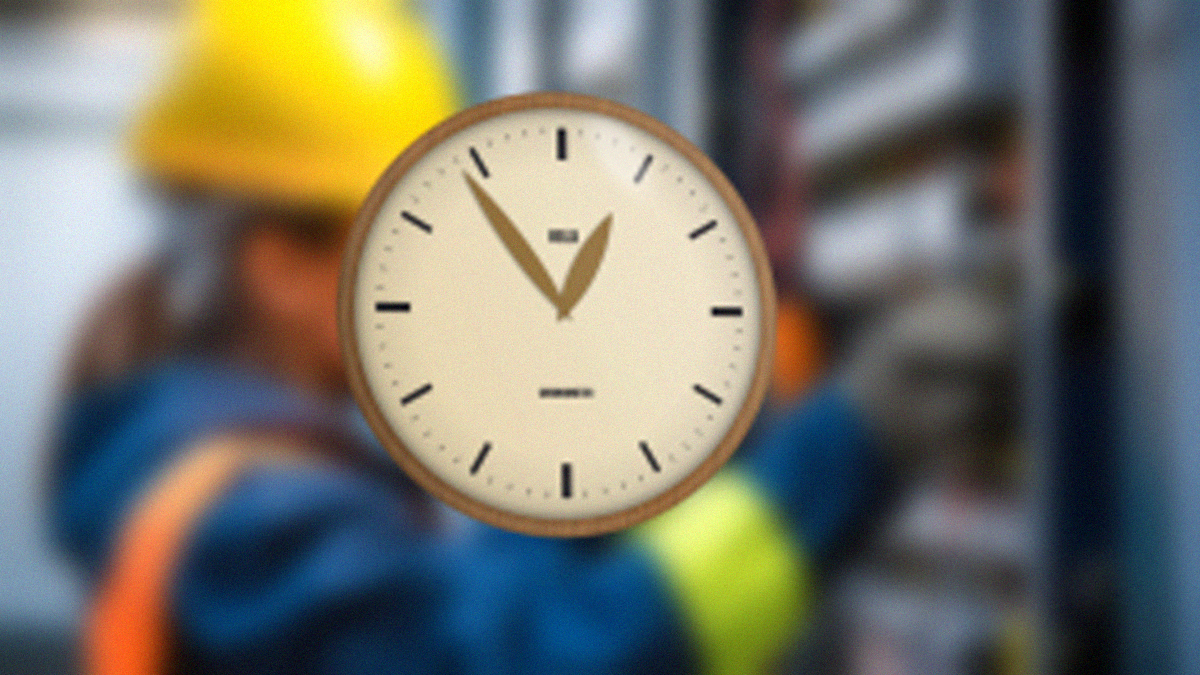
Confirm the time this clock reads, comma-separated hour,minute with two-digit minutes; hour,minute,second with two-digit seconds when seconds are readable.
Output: 12,54
